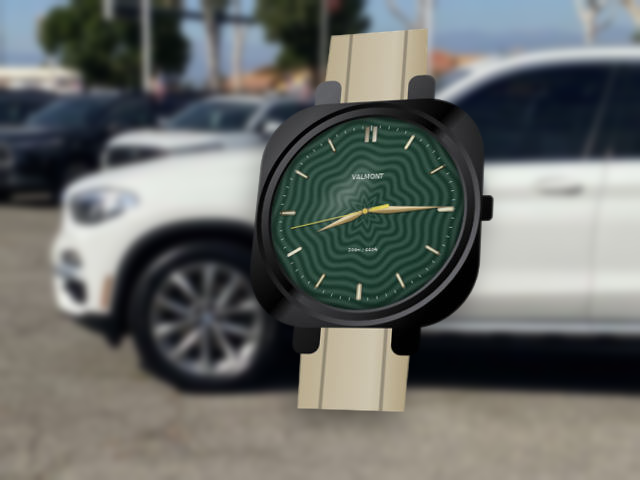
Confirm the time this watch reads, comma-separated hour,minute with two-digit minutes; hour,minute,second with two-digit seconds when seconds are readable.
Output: 8,14,43
